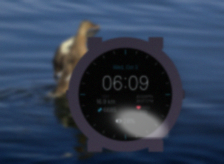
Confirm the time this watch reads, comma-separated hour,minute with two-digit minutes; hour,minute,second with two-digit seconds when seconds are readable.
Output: 6,09
